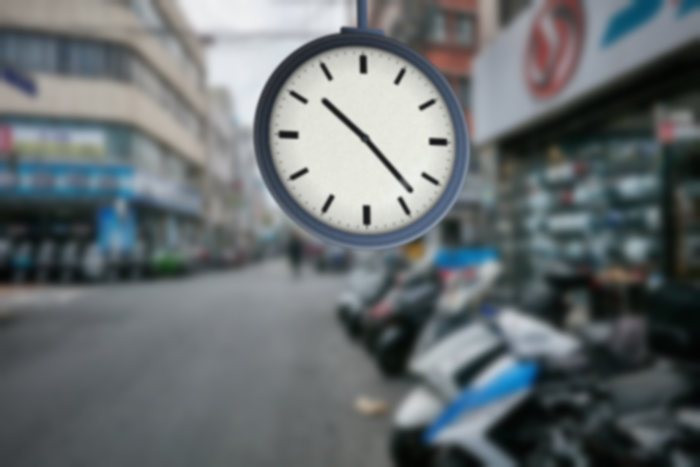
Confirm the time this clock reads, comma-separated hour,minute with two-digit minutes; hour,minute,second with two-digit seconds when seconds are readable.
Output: 10,23
